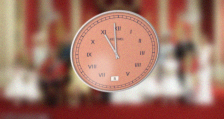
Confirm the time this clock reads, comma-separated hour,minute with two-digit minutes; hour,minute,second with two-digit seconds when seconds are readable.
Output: 10,59
